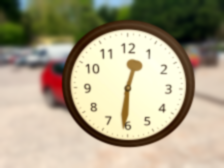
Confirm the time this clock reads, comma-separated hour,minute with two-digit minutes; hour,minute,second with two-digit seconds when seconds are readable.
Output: 12,31
